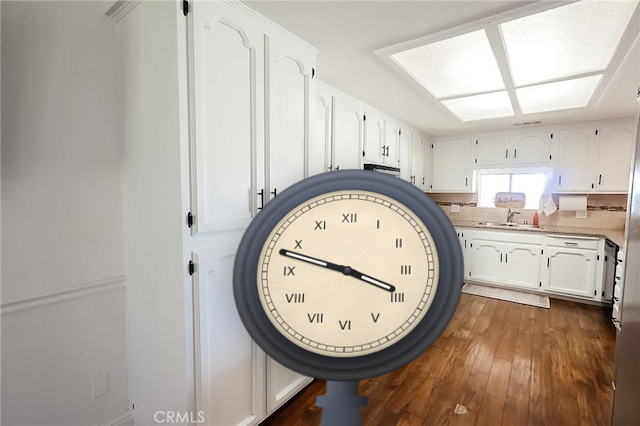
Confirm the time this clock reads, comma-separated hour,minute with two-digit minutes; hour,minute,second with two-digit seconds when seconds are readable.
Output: 3,48
